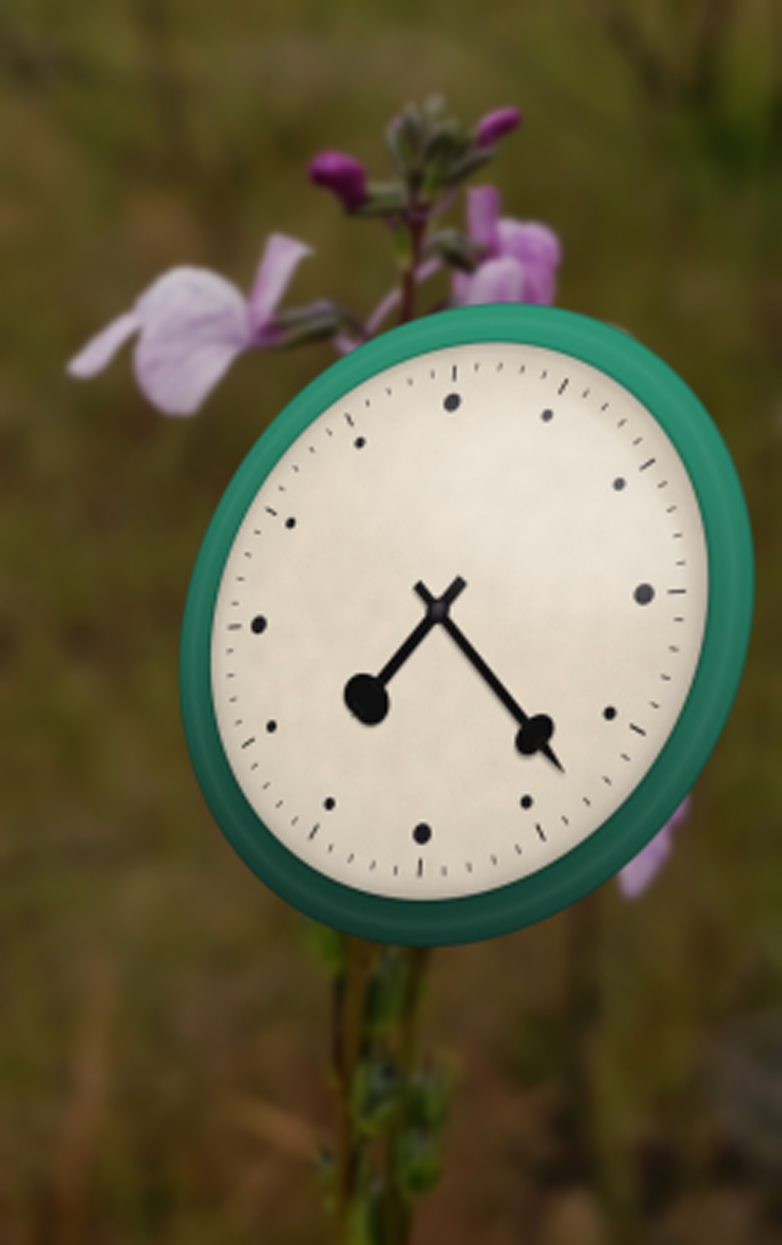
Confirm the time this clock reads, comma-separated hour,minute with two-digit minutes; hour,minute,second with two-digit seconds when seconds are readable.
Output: 7,23
